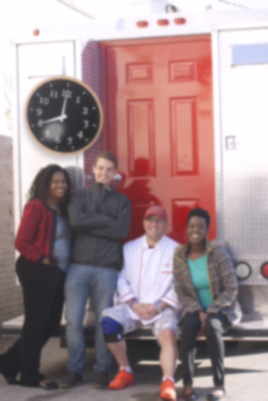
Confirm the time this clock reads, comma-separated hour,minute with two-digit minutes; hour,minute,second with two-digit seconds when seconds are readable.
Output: 8,00
